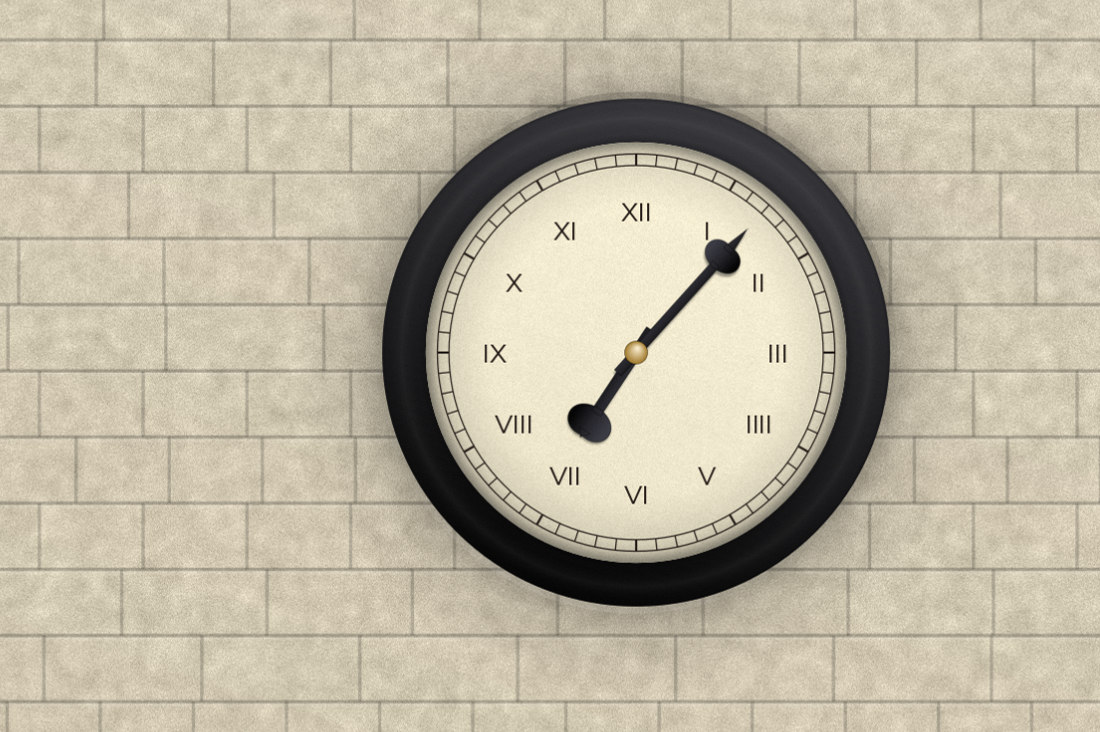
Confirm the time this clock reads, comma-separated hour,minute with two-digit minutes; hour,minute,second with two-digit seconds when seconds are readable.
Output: 7,07
